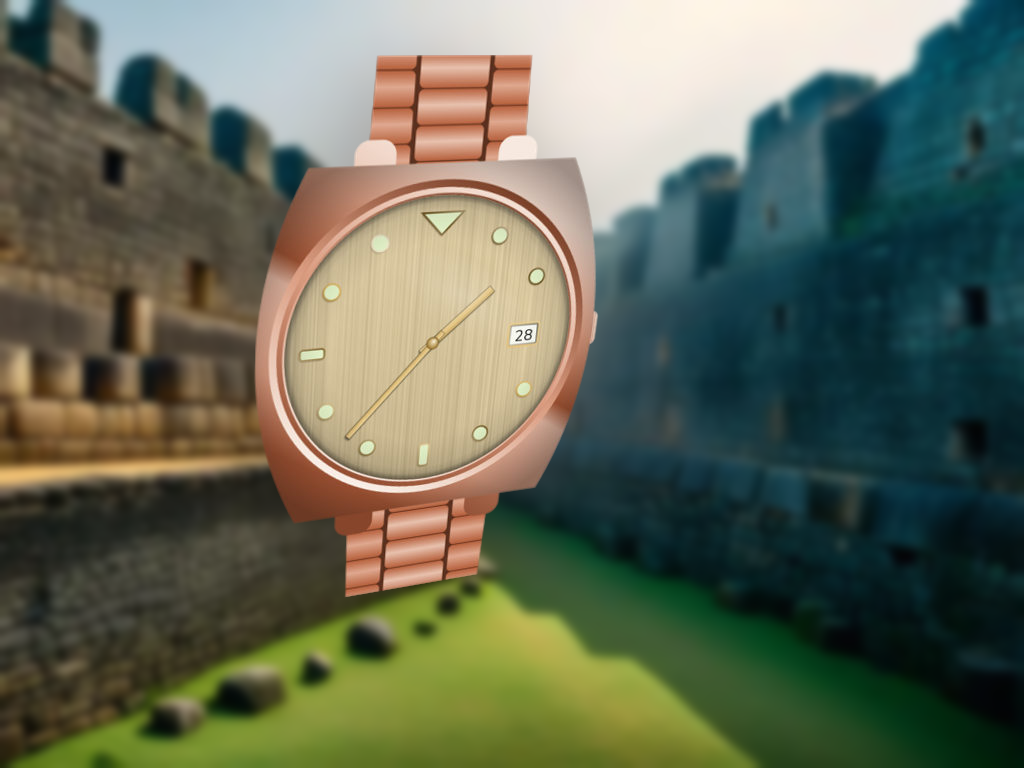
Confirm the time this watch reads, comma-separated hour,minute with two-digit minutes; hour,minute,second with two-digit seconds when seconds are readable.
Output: 1,37
